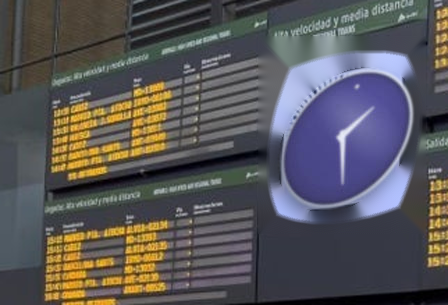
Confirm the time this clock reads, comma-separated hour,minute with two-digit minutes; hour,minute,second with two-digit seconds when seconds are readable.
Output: 1,27
